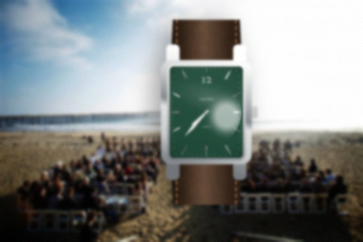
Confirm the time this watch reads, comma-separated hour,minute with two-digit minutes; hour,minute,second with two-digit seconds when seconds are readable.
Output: 7,37
